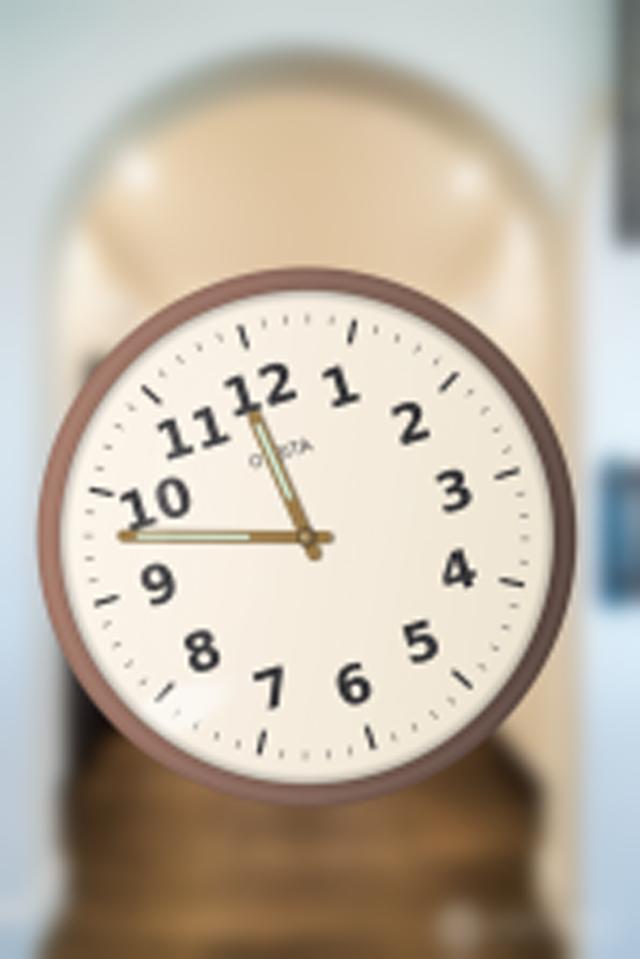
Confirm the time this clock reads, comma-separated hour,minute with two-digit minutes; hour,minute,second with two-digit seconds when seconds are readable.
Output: 11,48
